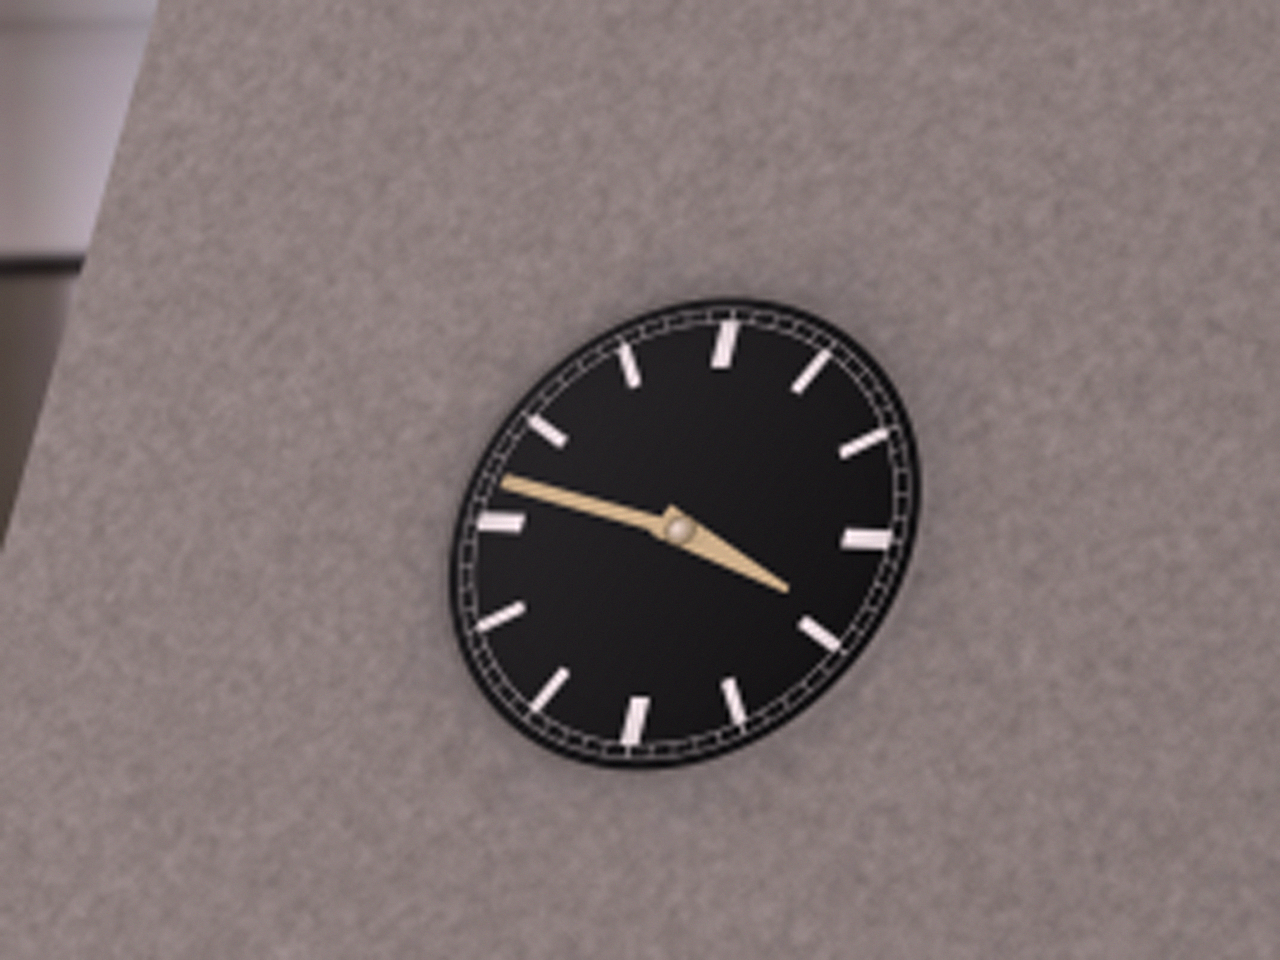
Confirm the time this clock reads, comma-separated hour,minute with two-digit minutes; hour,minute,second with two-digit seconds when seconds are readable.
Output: 3,47
